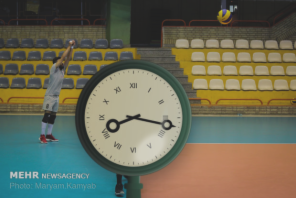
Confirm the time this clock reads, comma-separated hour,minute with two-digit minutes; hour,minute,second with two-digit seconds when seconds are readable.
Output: 8,17
